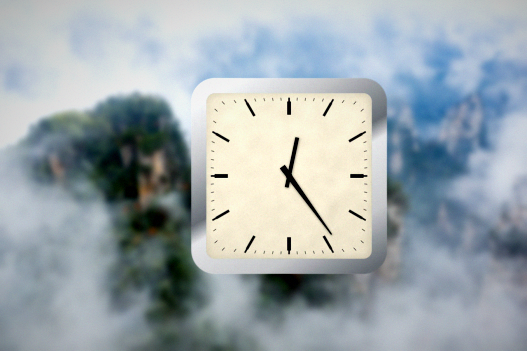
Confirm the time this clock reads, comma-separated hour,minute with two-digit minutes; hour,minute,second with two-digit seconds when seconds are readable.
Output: 12,24
